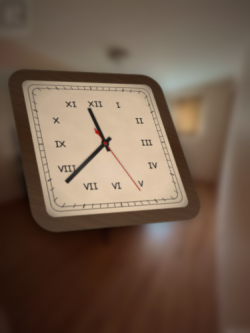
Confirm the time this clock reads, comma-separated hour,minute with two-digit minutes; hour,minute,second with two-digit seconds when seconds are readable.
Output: 11,38,26
